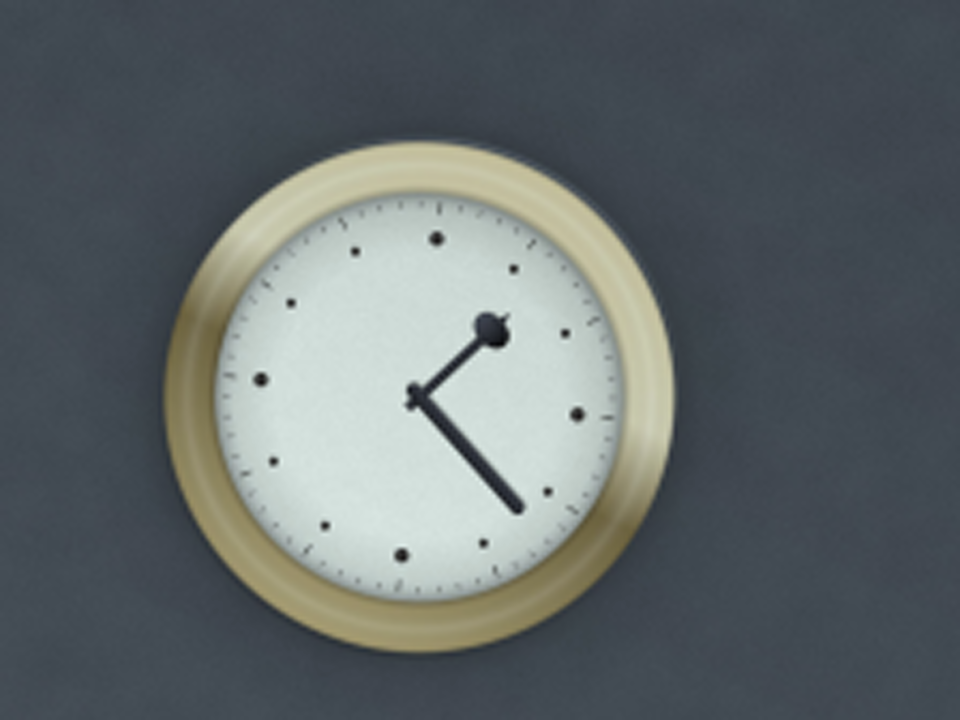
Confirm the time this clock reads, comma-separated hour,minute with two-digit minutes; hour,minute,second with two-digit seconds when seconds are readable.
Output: 1,22
